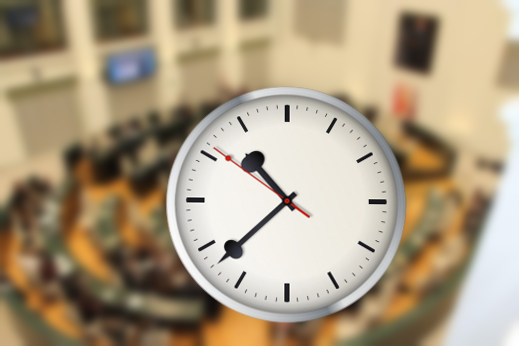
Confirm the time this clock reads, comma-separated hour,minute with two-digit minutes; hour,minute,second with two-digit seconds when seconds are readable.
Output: 10,37,51
